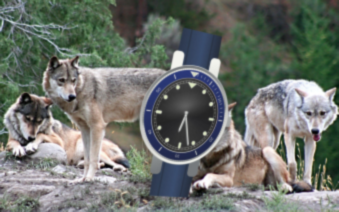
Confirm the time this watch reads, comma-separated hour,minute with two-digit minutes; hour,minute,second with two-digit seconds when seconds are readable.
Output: 6,27
